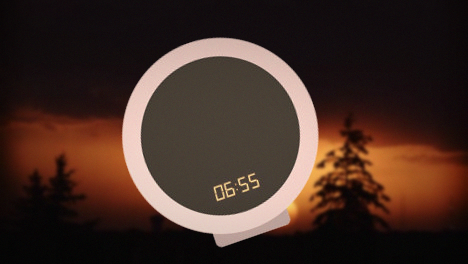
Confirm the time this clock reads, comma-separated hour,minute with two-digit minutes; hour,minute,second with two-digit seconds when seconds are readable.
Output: 6,55
